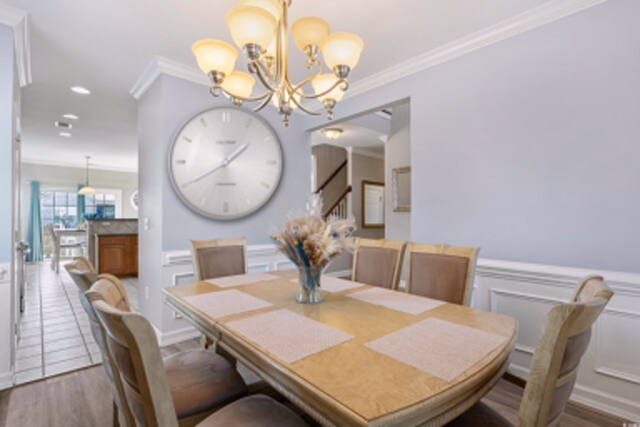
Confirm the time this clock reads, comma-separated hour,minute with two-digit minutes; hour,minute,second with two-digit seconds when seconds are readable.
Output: 1,40
